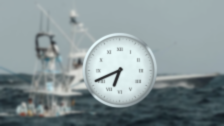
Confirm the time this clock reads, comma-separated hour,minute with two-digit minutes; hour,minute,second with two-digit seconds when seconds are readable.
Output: 6,41
